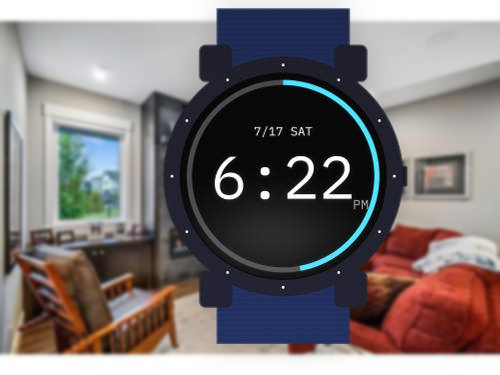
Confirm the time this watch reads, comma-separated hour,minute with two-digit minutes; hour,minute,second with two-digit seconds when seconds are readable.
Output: 6,22
